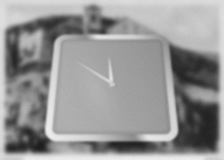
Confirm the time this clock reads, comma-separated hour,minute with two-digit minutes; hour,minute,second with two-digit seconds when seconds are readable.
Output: 11,51
